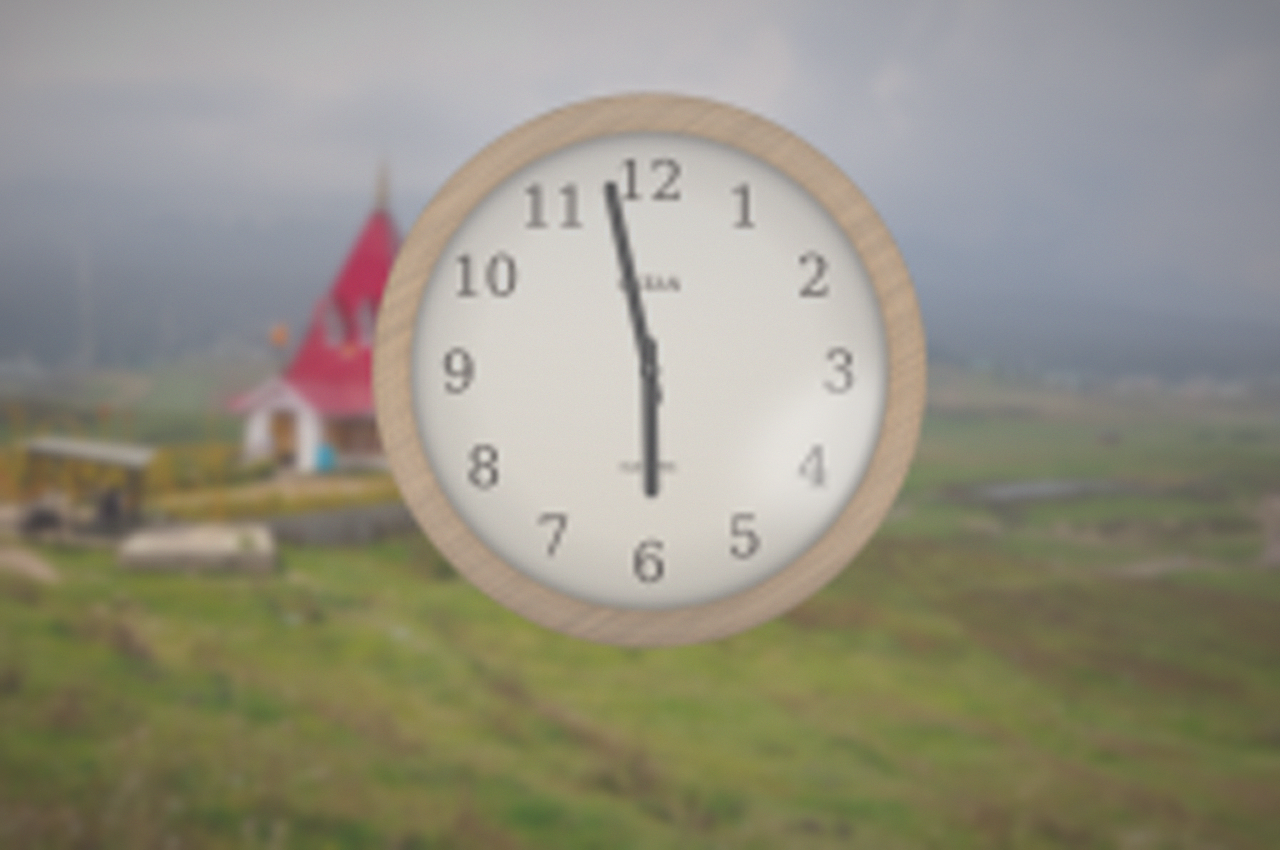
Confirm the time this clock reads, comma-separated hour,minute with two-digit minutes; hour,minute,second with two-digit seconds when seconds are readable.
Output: 5,58
